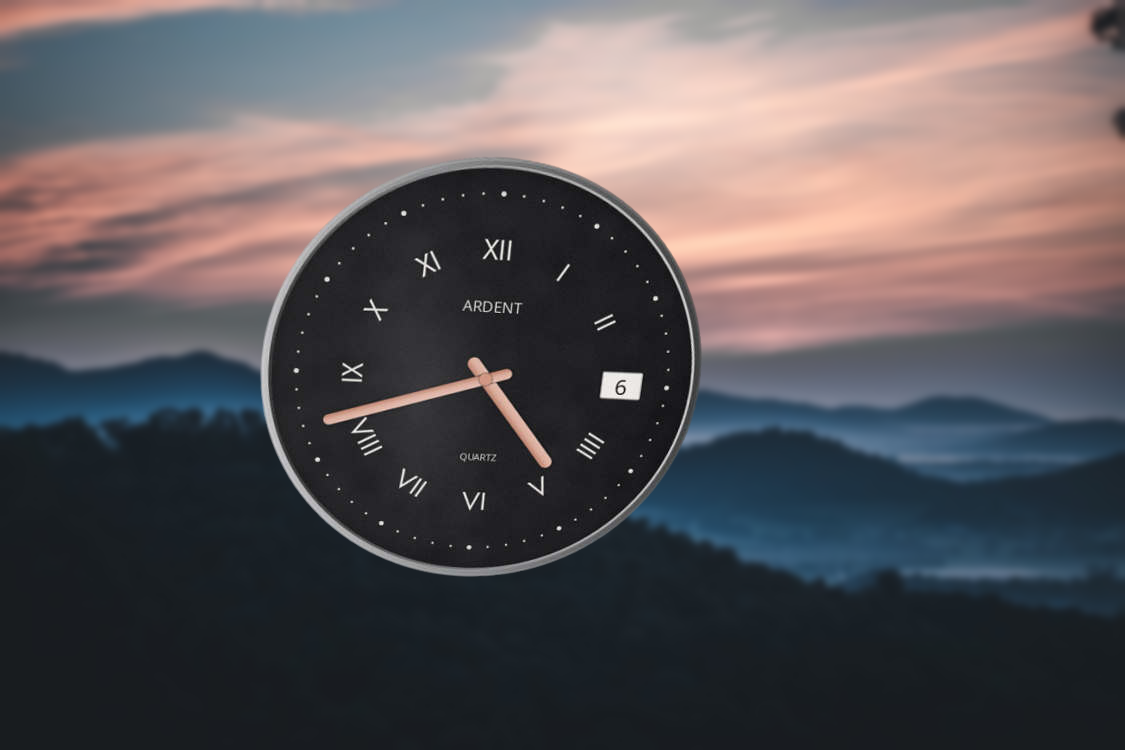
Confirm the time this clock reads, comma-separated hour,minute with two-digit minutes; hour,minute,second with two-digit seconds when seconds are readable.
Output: 4,42
